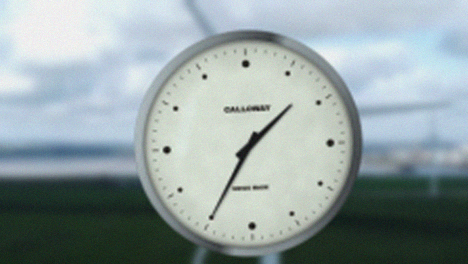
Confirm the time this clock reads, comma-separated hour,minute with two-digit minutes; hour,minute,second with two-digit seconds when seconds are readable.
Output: 1,35
